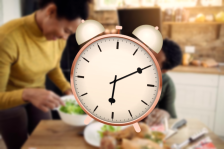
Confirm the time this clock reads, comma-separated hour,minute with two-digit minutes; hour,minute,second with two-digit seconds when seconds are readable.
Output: 6,10
